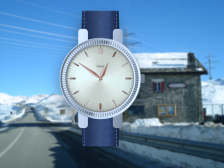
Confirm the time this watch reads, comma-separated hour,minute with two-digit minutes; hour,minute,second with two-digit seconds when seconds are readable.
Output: 12,51
